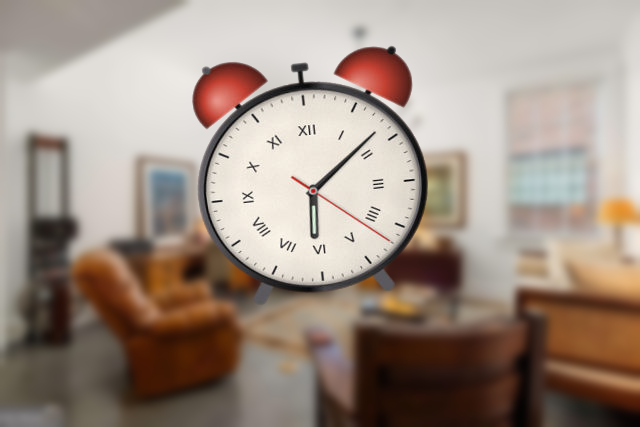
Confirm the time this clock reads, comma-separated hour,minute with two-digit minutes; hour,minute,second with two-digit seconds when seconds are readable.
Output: 6,08,22
